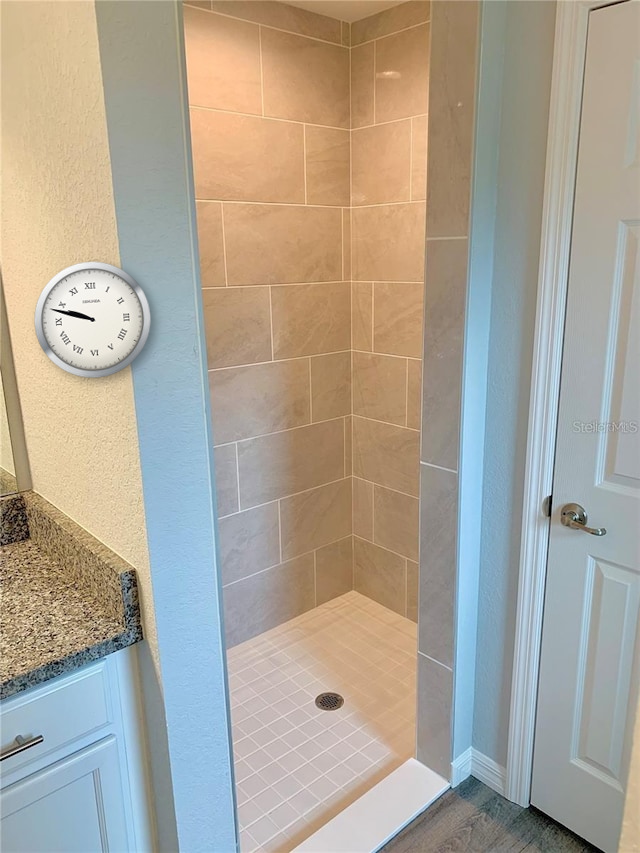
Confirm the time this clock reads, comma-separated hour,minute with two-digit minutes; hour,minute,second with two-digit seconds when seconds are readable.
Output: 9,48
